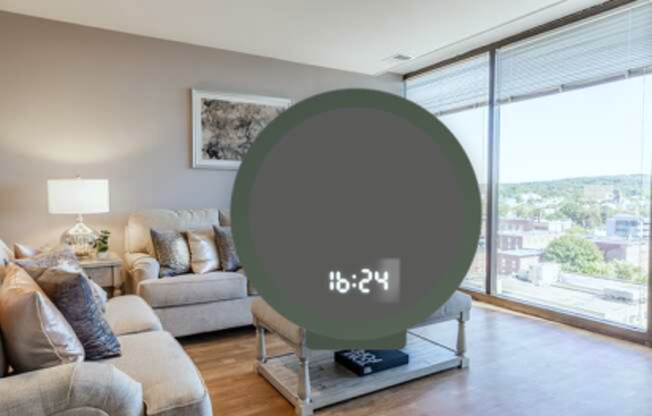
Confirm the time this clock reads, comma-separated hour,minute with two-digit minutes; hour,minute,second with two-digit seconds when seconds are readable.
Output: 16,24
